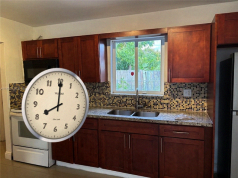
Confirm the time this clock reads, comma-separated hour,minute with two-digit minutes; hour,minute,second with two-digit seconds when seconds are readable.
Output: 8,00
